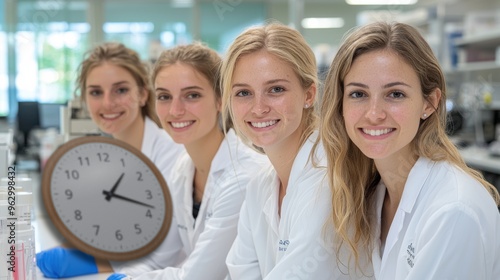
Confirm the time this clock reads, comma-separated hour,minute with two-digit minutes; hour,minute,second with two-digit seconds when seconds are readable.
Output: 1,18
